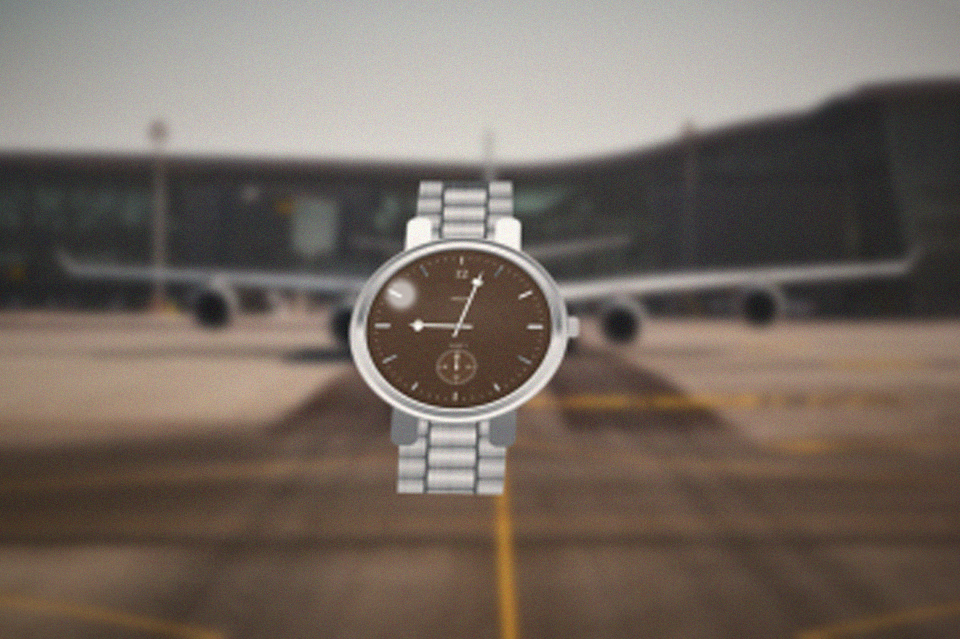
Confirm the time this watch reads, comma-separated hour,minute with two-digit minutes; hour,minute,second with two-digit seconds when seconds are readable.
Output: 9,03
